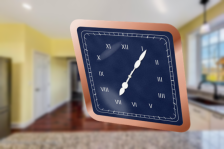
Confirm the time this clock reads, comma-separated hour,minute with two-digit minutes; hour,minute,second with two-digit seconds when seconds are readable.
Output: 7,06
